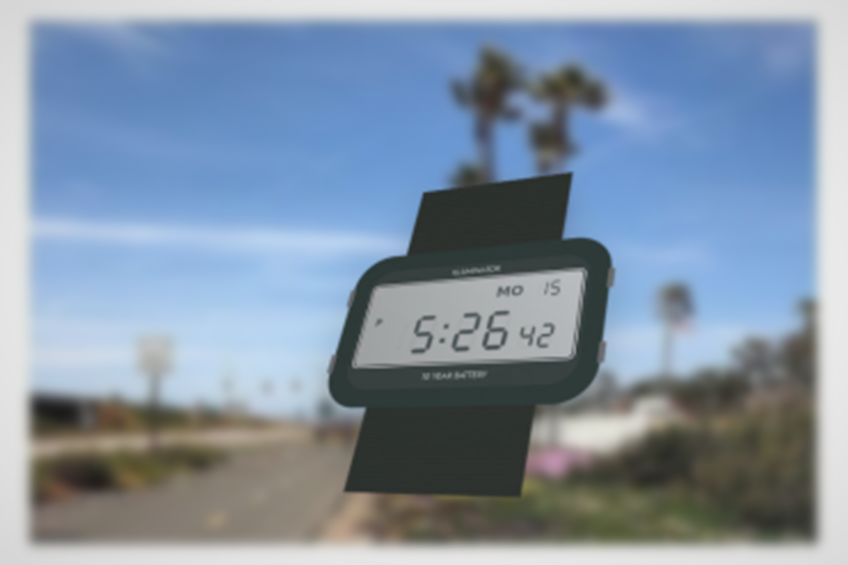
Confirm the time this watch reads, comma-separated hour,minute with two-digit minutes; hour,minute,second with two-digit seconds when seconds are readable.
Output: 5,26,42
